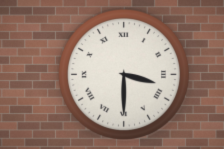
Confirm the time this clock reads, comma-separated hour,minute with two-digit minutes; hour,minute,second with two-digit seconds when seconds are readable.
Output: 3,30
